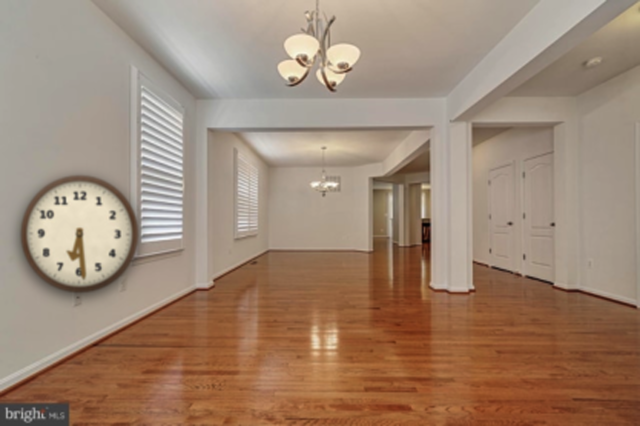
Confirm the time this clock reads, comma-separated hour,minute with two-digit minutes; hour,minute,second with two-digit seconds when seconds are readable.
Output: 6,29
